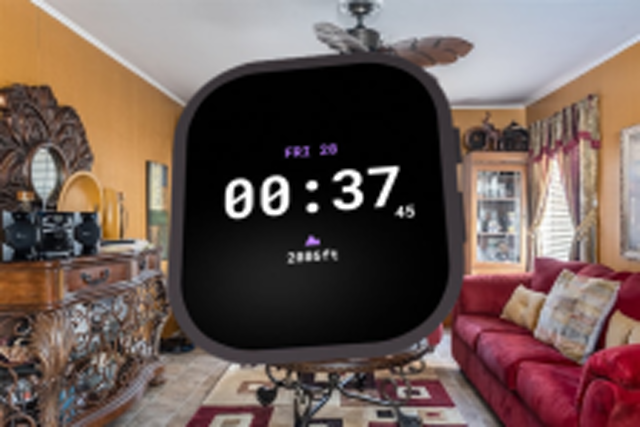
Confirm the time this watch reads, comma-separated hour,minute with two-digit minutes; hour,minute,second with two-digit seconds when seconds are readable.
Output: 0,37
